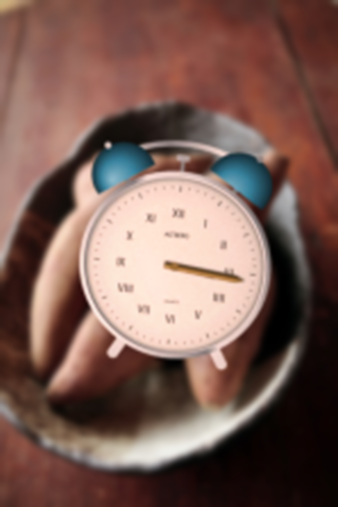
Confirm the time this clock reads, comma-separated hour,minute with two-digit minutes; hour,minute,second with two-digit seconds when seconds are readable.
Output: 3,16
